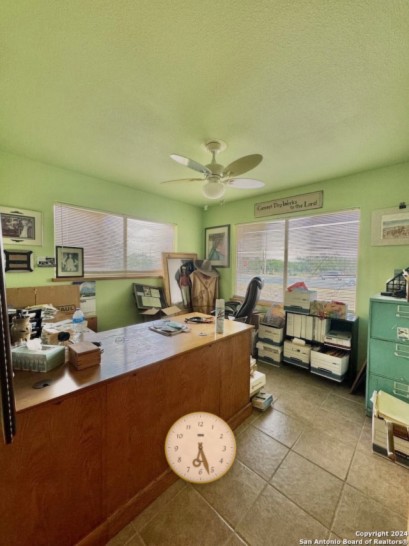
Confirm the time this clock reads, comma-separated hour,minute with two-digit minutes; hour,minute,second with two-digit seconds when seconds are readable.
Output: 6,27
